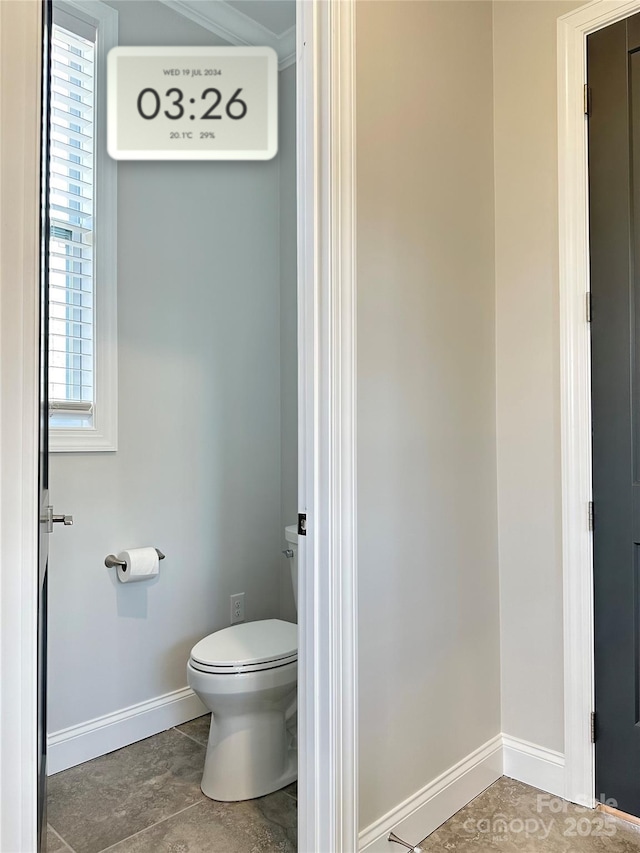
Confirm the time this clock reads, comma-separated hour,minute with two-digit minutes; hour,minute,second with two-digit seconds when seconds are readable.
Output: 3,26
